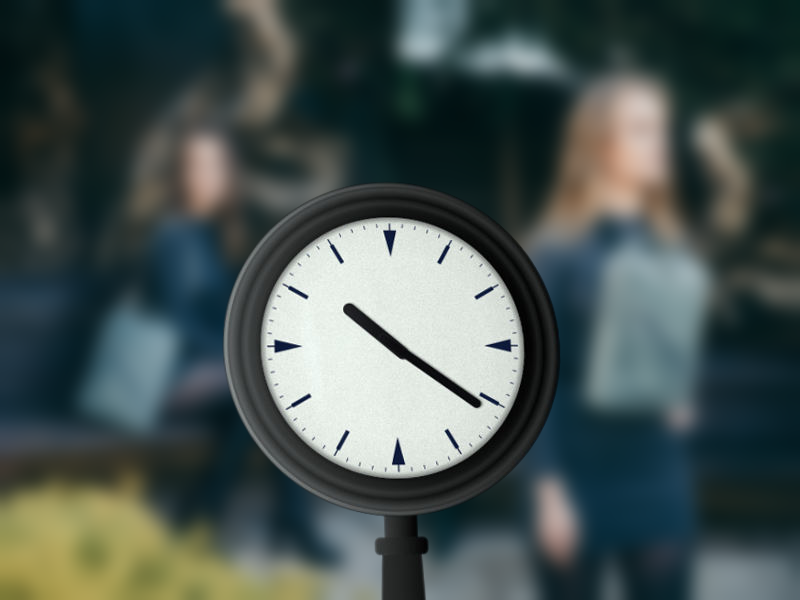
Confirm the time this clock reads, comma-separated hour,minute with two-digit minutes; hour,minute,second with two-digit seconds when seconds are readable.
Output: 10,21
